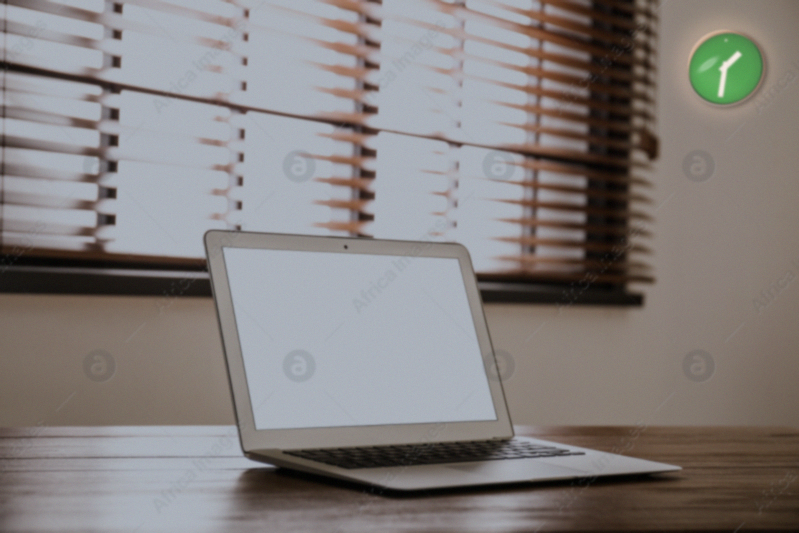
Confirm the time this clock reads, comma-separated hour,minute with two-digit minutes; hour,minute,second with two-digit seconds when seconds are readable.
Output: 1,31
